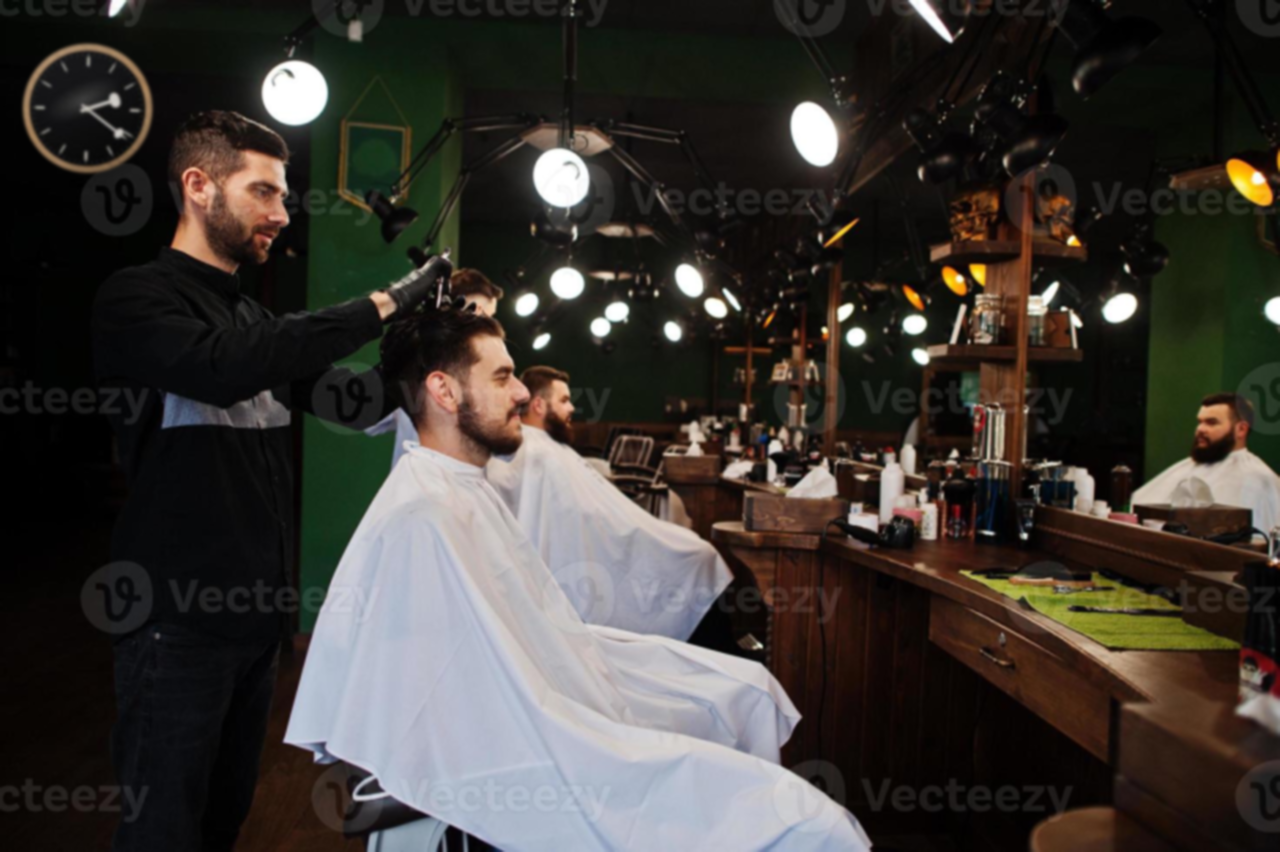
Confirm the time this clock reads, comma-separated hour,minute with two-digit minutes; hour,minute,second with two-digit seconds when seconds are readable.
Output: 2,21
